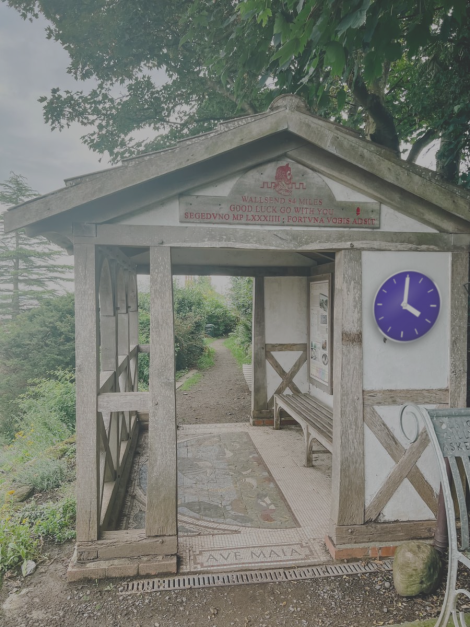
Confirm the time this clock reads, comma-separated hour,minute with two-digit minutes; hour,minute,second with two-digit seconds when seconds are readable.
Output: 4,00
